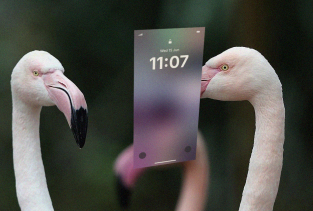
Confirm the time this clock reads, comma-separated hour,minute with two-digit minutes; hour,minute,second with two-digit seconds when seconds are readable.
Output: 11,07
